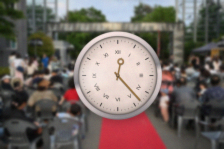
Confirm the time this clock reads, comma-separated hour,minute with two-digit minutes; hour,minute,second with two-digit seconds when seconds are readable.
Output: 12,23
